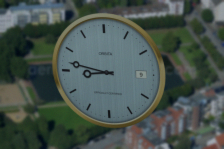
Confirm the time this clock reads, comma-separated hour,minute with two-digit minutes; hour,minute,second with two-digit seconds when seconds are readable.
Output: 8,47
